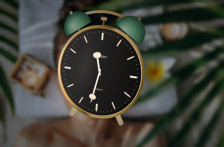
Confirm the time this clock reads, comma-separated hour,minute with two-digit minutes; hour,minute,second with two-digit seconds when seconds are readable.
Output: 11,32
